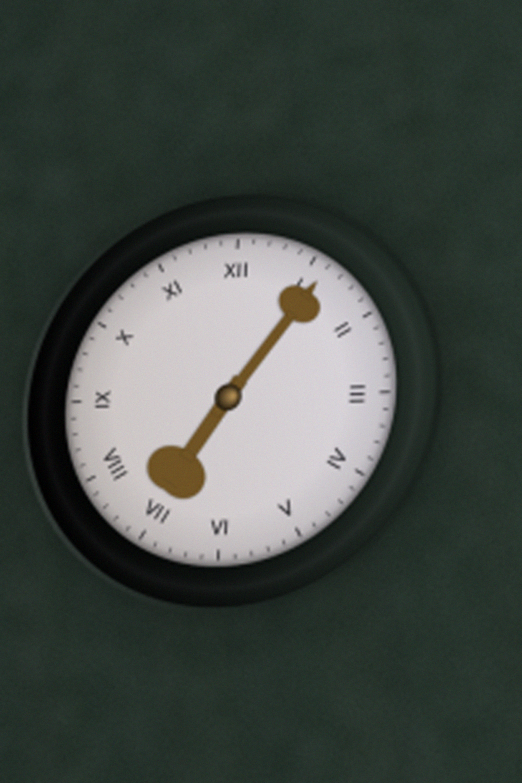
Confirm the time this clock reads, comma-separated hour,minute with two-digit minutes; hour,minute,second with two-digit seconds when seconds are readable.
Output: 7,06
